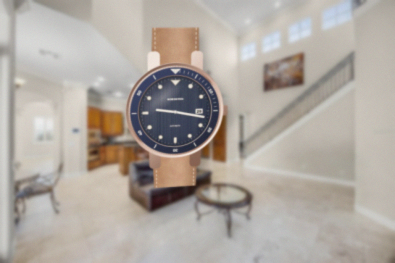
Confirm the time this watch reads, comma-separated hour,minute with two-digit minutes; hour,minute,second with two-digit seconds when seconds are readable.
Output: 9,17
